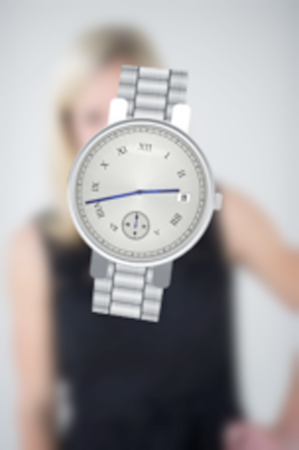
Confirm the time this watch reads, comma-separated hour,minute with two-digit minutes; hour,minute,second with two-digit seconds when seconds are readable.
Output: 2,42
